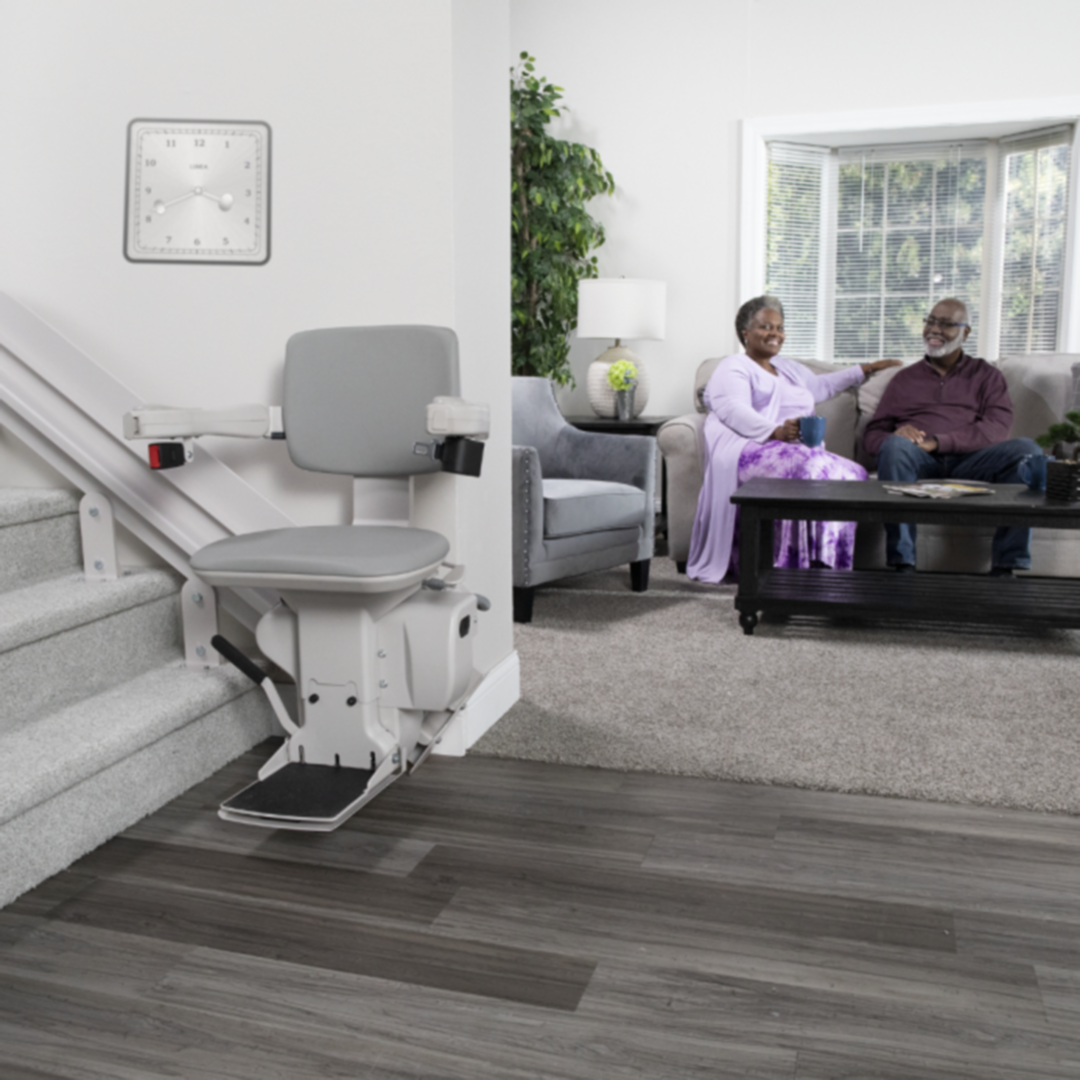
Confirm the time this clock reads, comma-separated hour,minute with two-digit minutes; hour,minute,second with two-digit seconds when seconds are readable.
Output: 3,41
